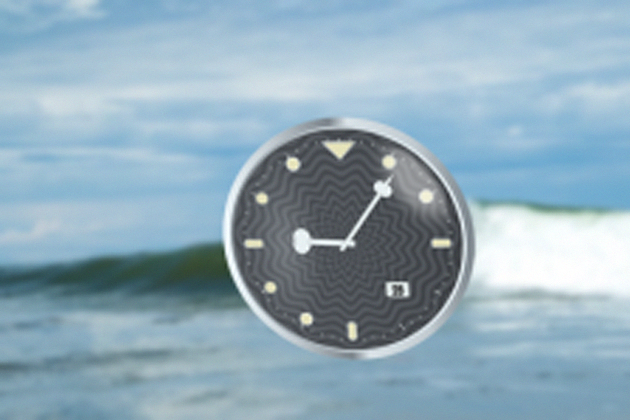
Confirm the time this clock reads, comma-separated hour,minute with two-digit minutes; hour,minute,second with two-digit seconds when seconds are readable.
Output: 9,06
